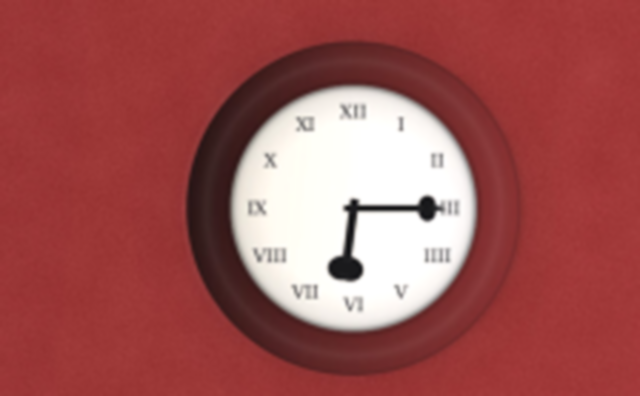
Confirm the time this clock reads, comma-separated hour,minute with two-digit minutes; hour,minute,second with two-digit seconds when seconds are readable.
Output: 6,15
